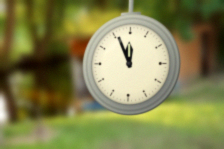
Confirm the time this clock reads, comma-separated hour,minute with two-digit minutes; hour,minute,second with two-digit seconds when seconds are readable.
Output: 11,56
